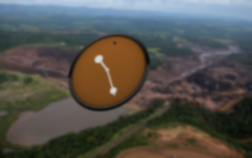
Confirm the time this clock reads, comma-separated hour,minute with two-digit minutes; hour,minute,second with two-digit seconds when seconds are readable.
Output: 10,25
